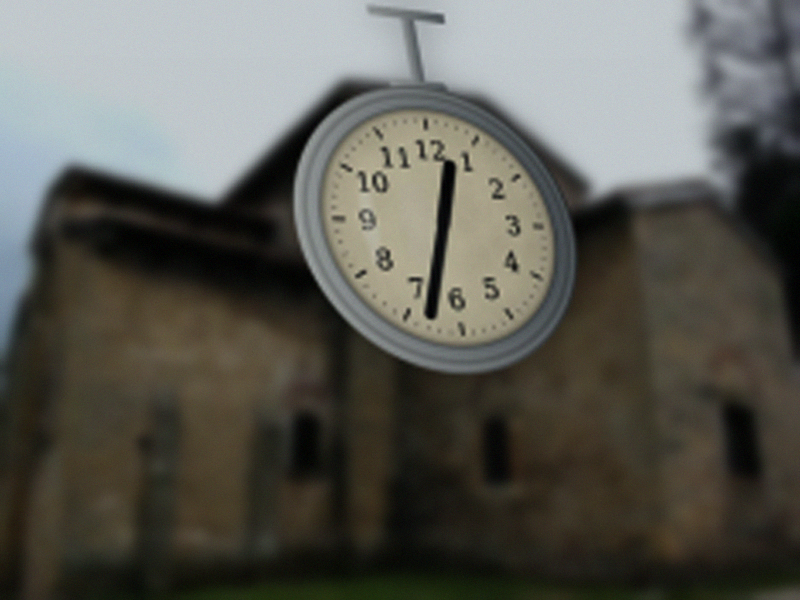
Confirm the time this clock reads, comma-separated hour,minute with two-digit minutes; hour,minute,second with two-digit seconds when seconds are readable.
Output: 12,33
